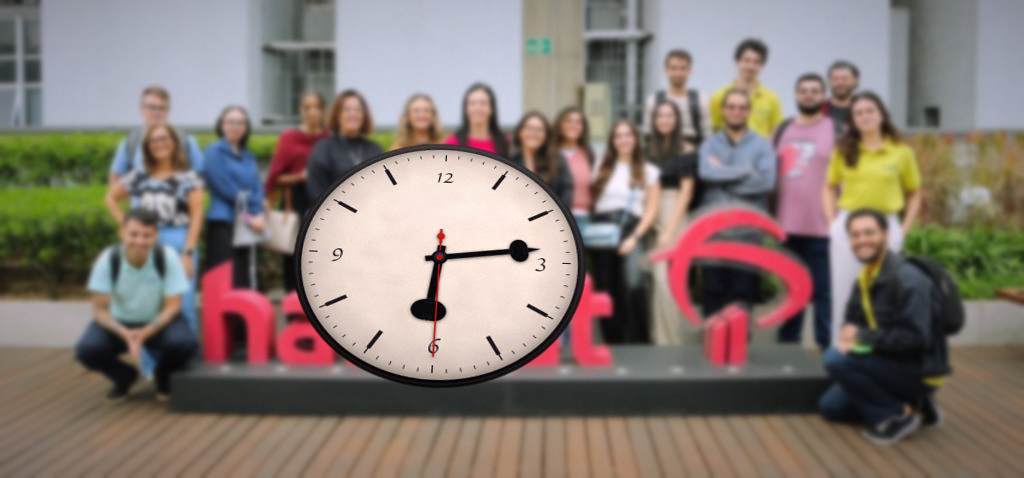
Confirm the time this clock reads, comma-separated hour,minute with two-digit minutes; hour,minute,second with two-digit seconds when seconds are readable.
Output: 6,13,30
